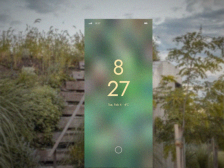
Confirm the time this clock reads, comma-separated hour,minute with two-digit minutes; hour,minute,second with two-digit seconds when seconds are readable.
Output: 8,27
